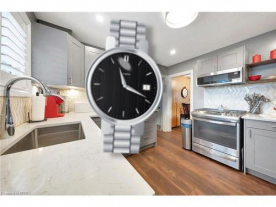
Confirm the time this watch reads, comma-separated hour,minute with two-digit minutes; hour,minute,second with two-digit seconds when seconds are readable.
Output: 11,19
